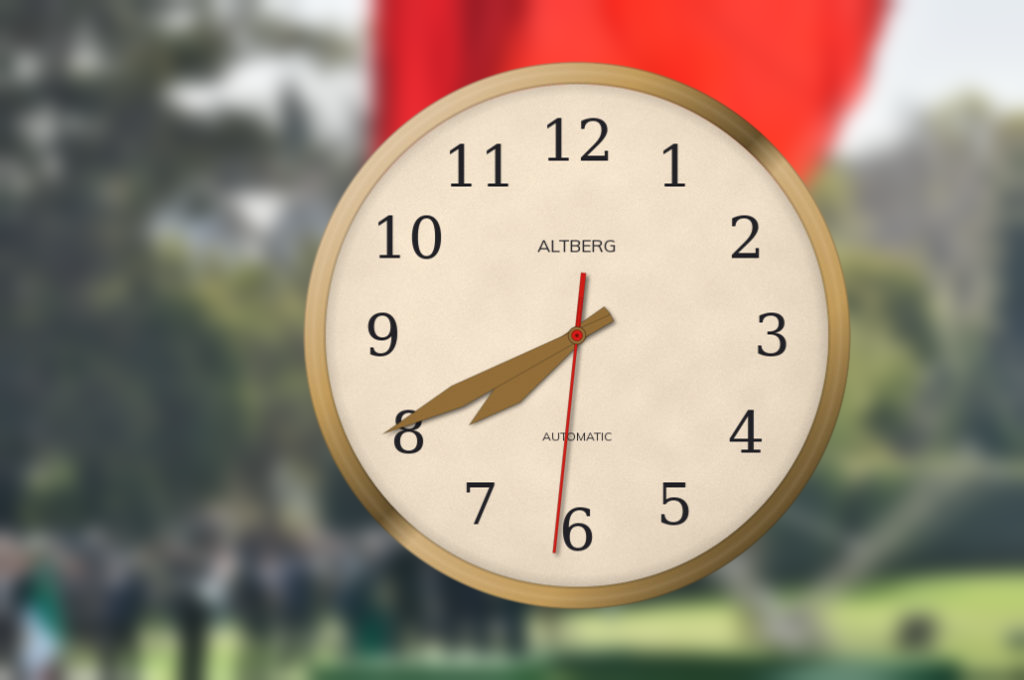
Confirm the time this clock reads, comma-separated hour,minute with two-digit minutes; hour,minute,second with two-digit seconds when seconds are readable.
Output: 7,40,31
